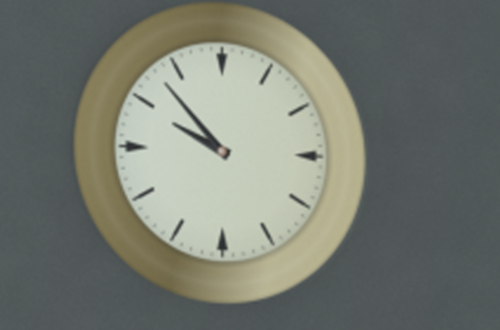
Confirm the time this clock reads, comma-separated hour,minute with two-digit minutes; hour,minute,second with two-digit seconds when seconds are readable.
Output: 9,53
